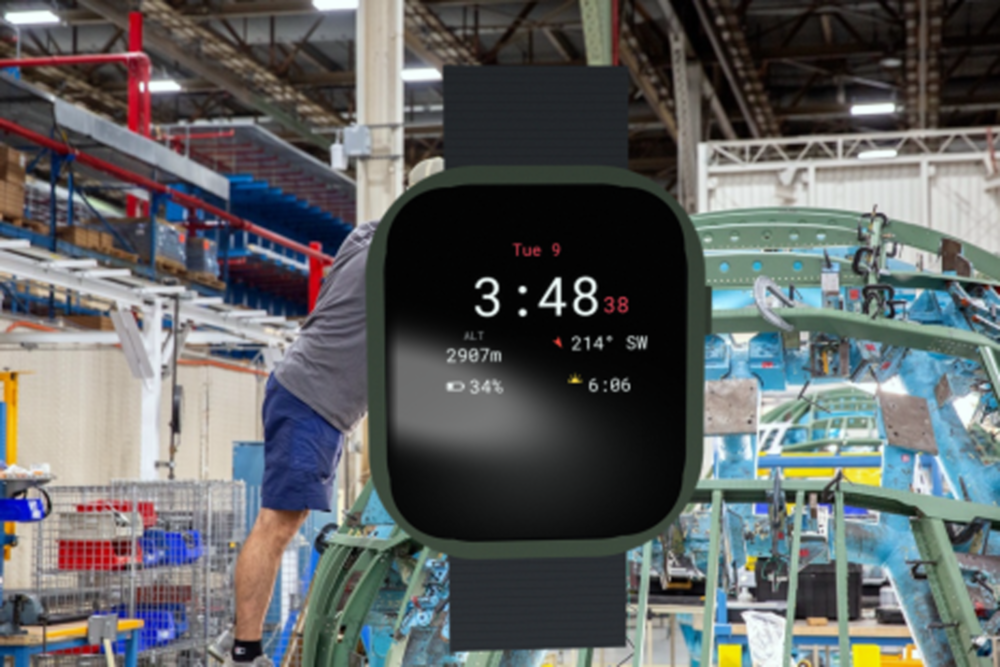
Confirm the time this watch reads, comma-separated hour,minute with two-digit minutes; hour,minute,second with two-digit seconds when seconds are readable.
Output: 3,48,38
